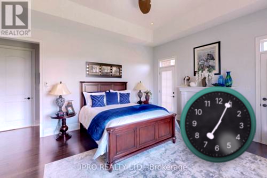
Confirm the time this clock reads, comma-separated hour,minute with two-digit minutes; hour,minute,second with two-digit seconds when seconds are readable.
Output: 7,04
